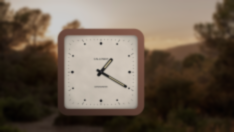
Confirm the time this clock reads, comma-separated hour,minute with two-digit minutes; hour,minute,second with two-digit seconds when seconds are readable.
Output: 1,20
